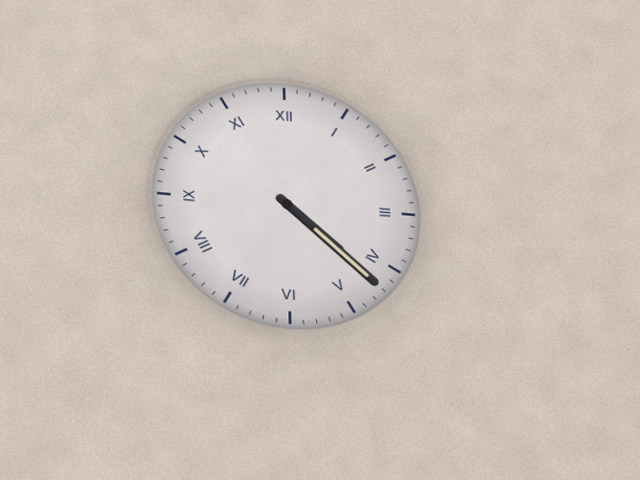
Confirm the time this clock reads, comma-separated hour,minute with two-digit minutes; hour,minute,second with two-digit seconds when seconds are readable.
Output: 4,22
